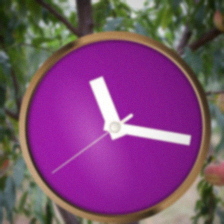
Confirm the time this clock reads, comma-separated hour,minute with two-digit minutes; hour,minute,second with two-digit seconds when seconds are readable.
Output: 11,16,39
